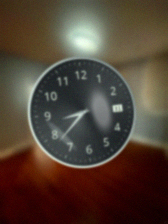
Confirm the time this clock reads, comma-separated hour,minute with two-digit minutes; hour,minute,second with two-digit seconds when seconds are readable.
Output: 8,38
